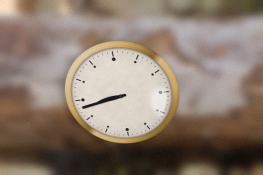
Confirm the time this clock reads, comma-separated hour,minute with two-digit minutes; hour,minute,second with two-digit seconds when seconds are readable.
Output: 8,43
